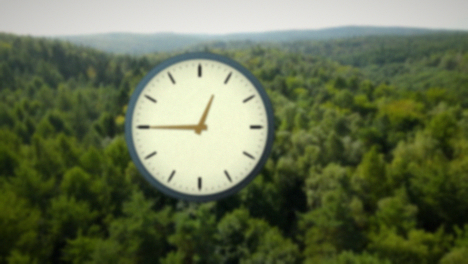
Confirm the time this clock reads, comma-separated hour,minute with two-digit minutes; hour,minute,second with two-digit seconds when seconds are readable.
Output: 12,45
